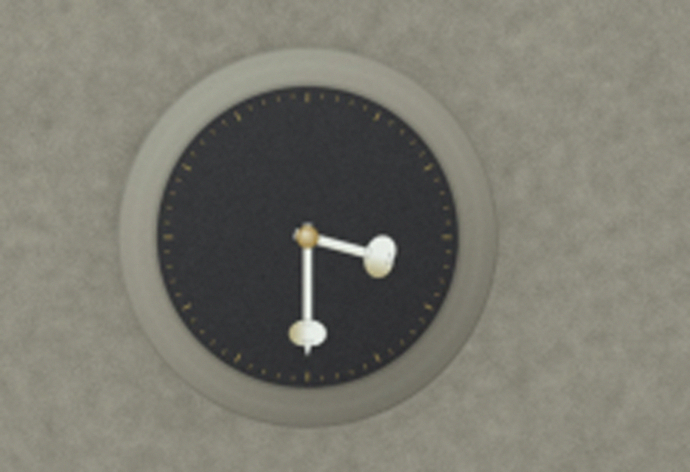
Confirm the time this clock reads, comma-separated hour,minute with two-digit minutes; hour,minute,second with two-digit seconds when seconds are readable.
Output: 3,30
